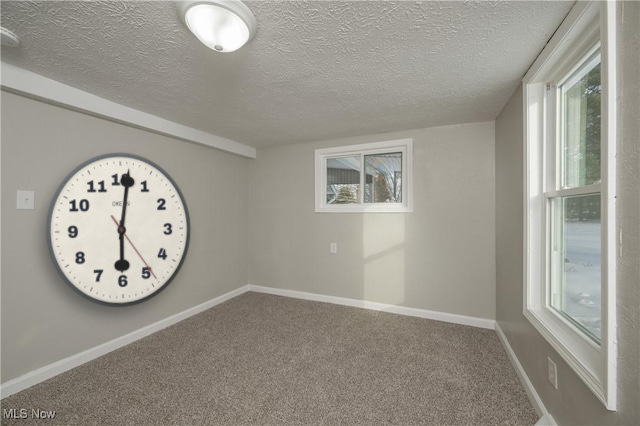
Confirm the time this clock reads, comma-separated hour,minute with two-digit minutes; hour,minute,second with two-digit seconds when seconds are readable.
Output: 6,01,24
